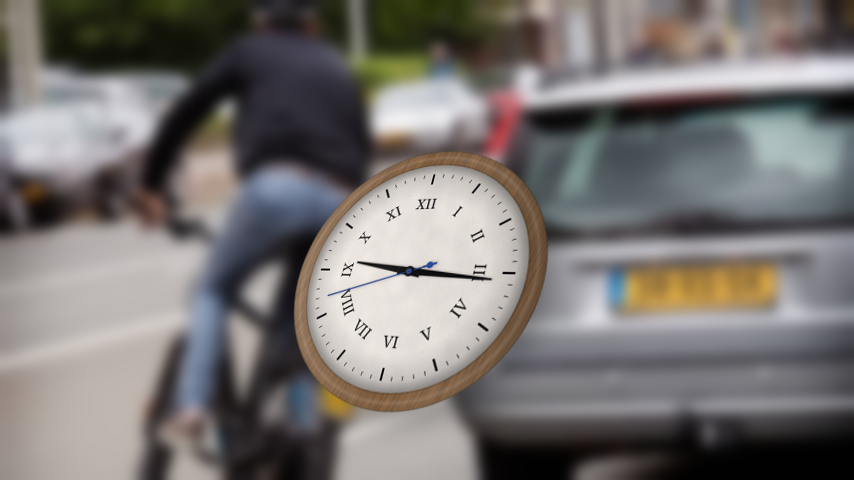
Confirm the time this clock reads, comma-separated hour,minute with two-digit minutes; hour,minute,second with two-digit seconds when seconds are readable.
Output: 9,15,42
